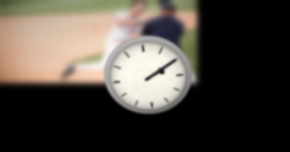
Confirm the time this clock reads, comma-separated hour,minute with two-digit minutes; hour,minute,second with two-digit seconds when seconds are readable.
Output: 2,10
